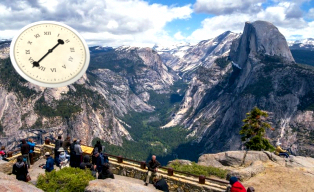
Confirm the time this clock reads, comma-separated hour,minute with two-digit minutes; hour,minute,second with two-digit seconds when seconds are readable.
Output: 1,38
